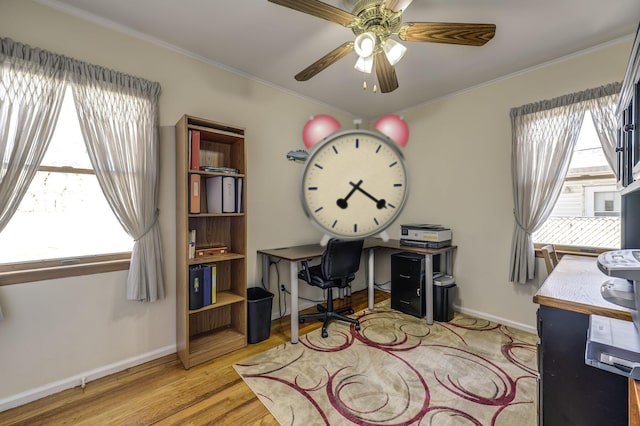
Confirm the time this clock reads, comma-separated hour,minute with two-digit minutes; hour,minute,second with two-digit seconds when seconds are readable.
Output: 7,21
